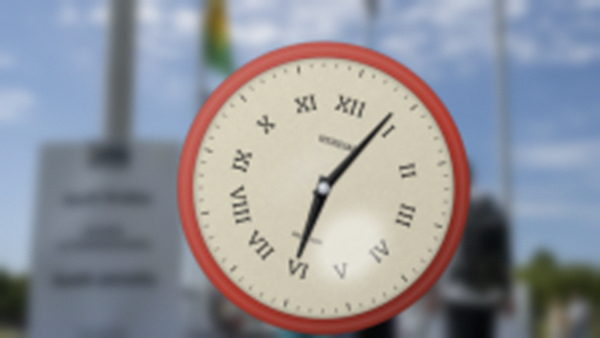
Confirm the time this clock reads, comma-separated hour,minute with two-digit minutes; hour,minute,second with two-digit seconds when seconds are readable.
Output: 6,04
